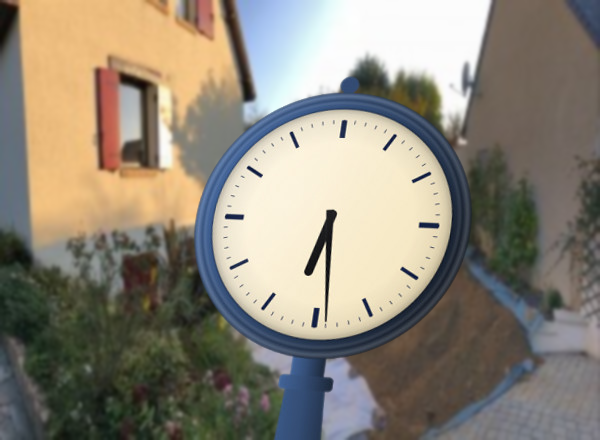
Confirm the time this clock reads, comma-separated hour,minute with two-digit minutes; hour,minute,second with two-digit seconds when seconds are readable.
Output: 6,29
